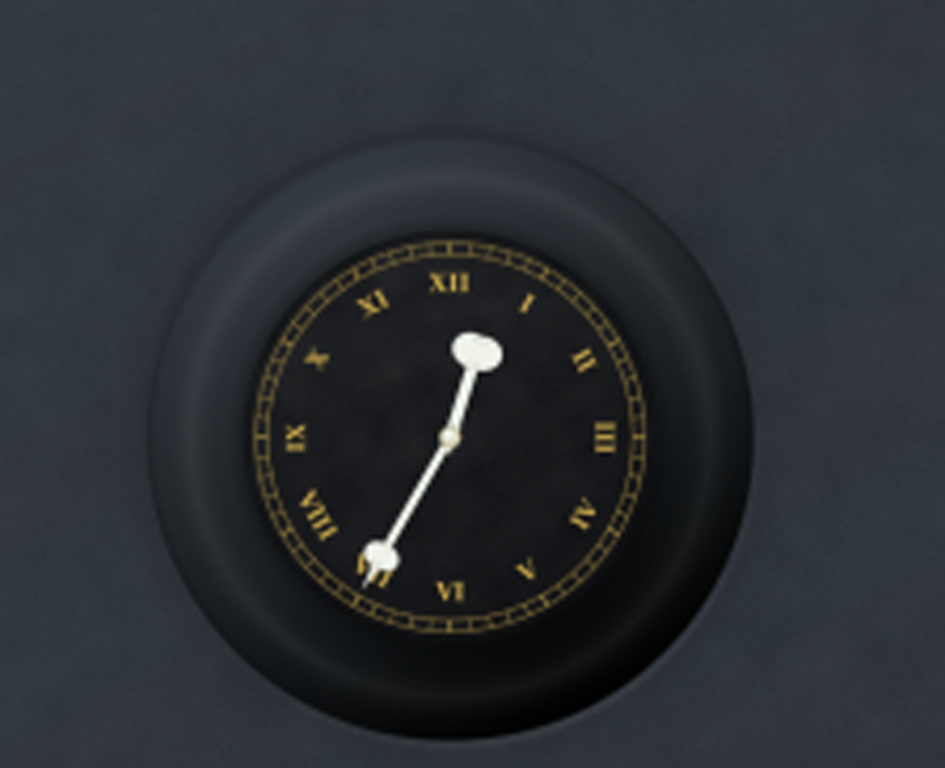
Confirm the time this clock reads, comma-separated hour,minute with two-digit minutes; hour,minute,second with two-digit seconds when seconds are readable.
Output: 12,35
